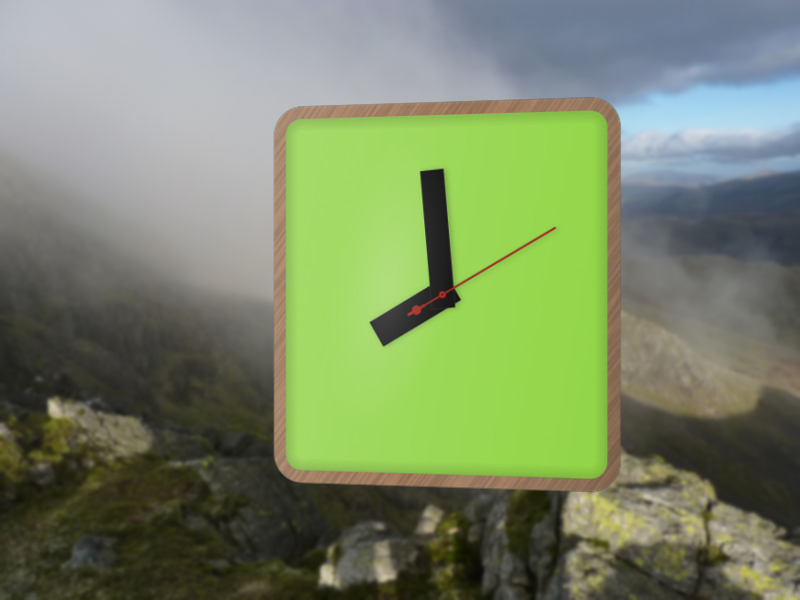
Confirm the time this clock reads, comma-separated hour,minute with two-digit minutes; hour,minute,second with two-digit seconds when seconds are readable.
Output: 7,59,10
